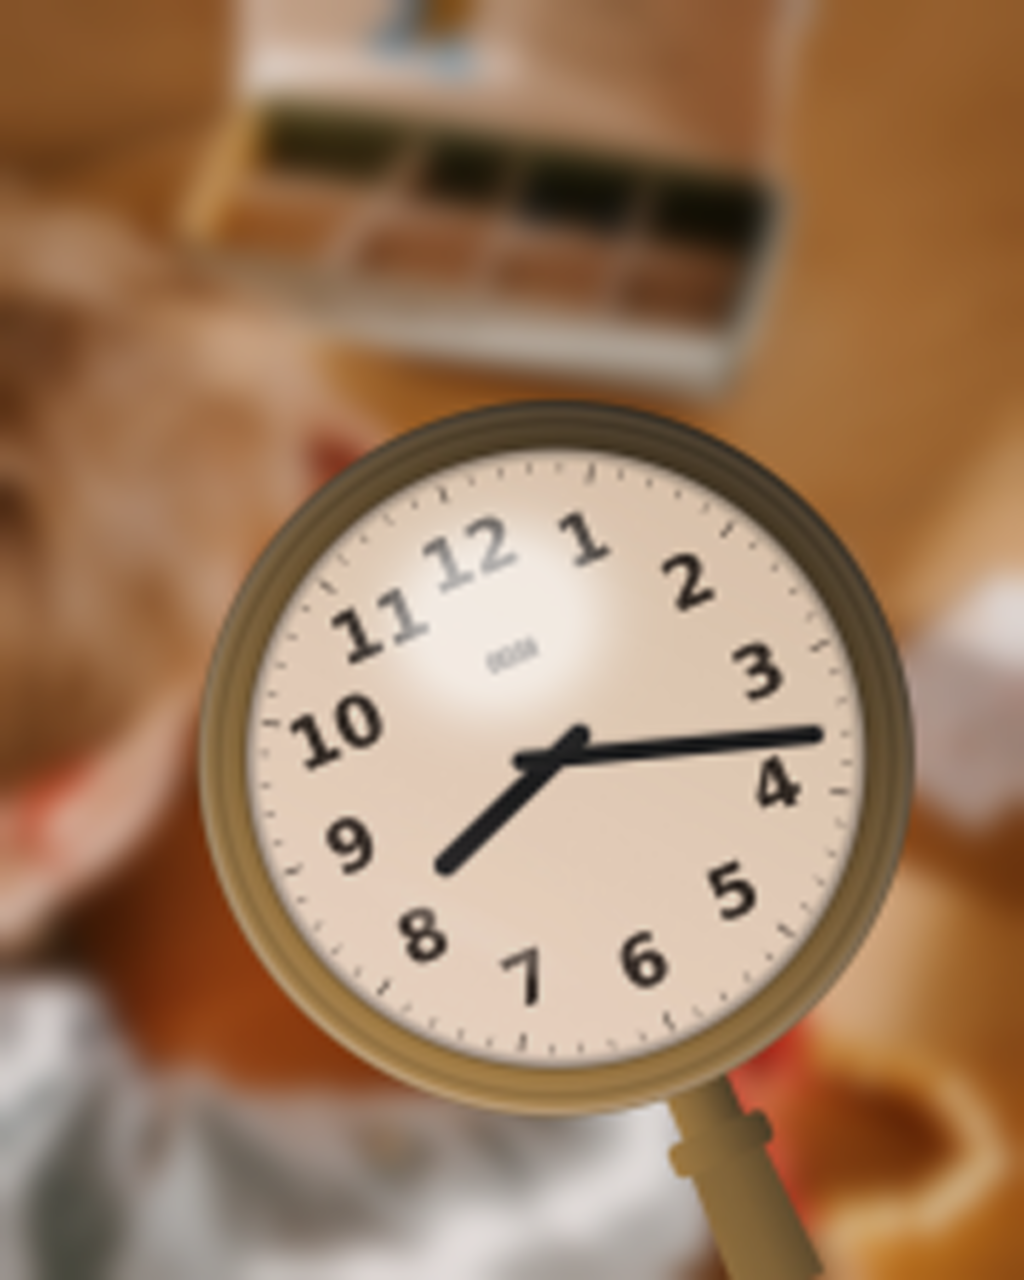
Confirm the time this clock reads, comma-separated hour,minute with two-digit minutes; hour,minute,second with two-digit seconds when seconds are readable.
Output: 8,18
